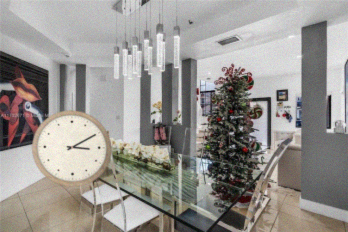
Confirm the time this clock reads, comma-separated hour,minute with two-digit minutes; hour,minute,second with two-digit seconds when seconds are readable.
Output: 3,10
